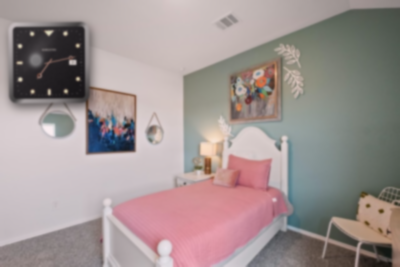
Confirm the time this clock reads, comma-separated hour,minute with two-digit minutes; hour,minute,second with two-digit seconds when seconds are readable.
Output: 7,13
